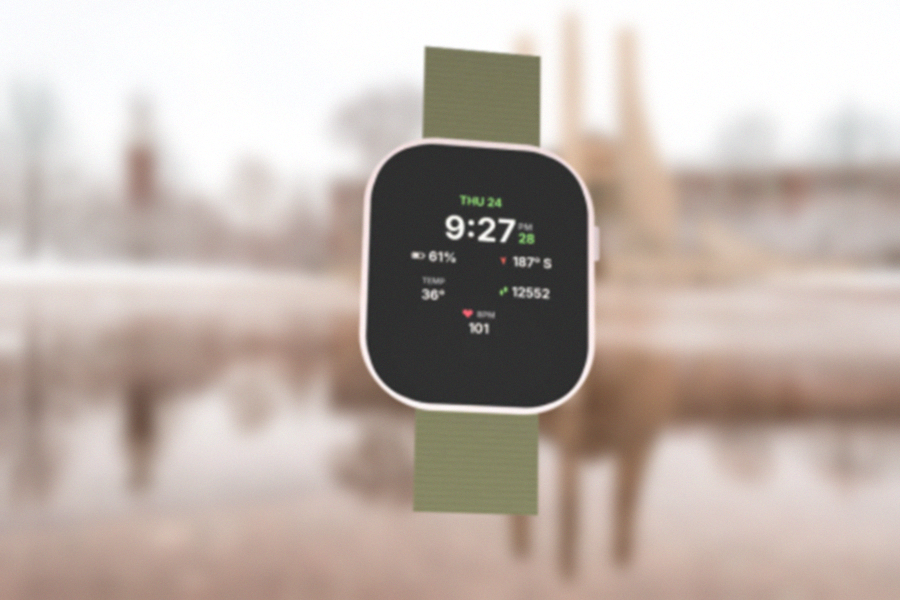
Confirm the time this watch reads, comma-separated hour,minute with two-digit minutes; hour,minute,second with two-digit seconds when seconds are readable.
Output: 9,27
